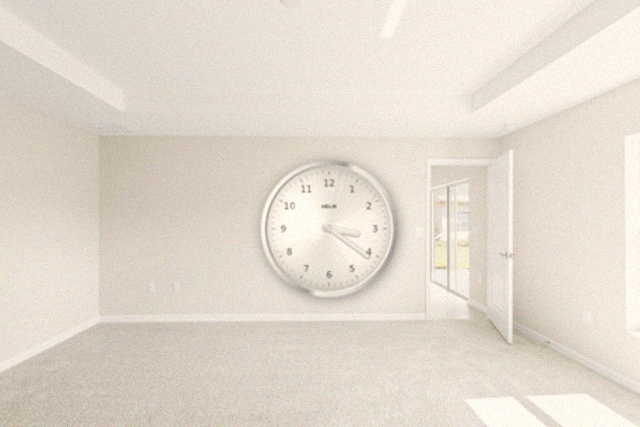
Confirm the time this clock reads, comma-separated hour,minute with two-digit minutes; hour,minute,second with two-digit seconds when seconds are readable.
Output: 3,21
